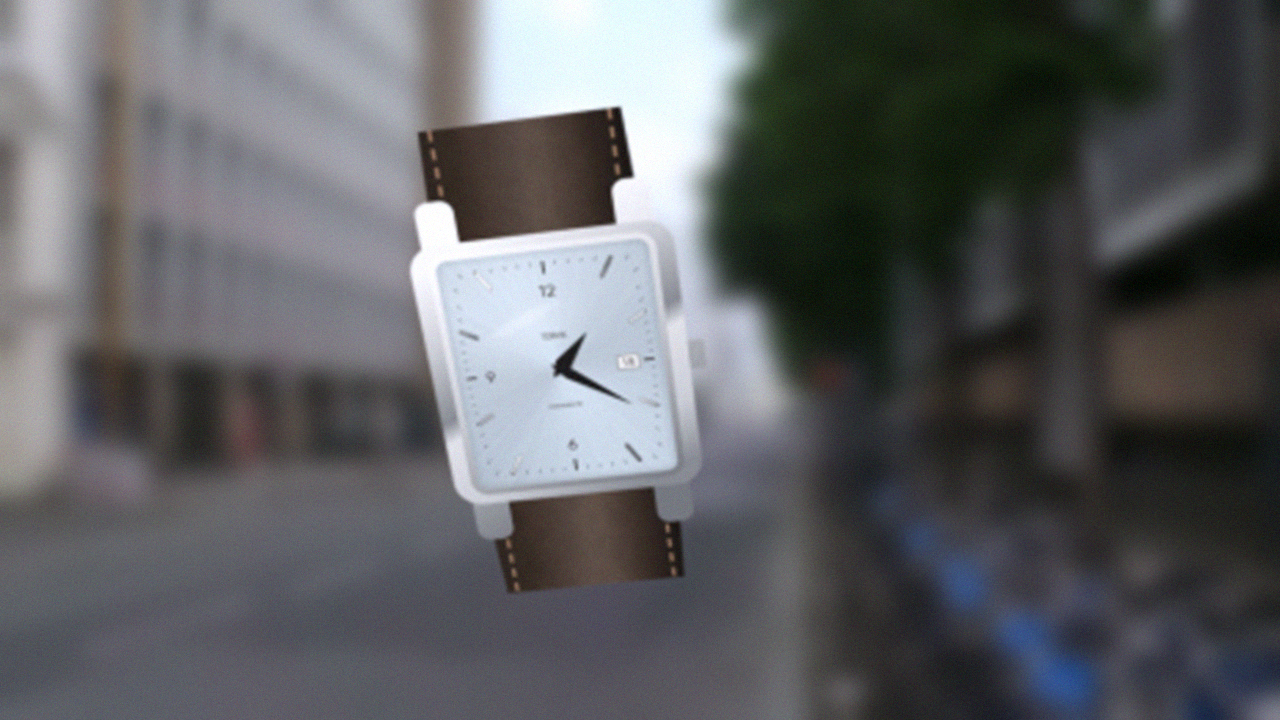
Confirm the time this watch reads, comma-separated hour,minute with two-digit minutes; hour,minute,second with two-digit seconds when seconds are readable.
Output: 1,21
